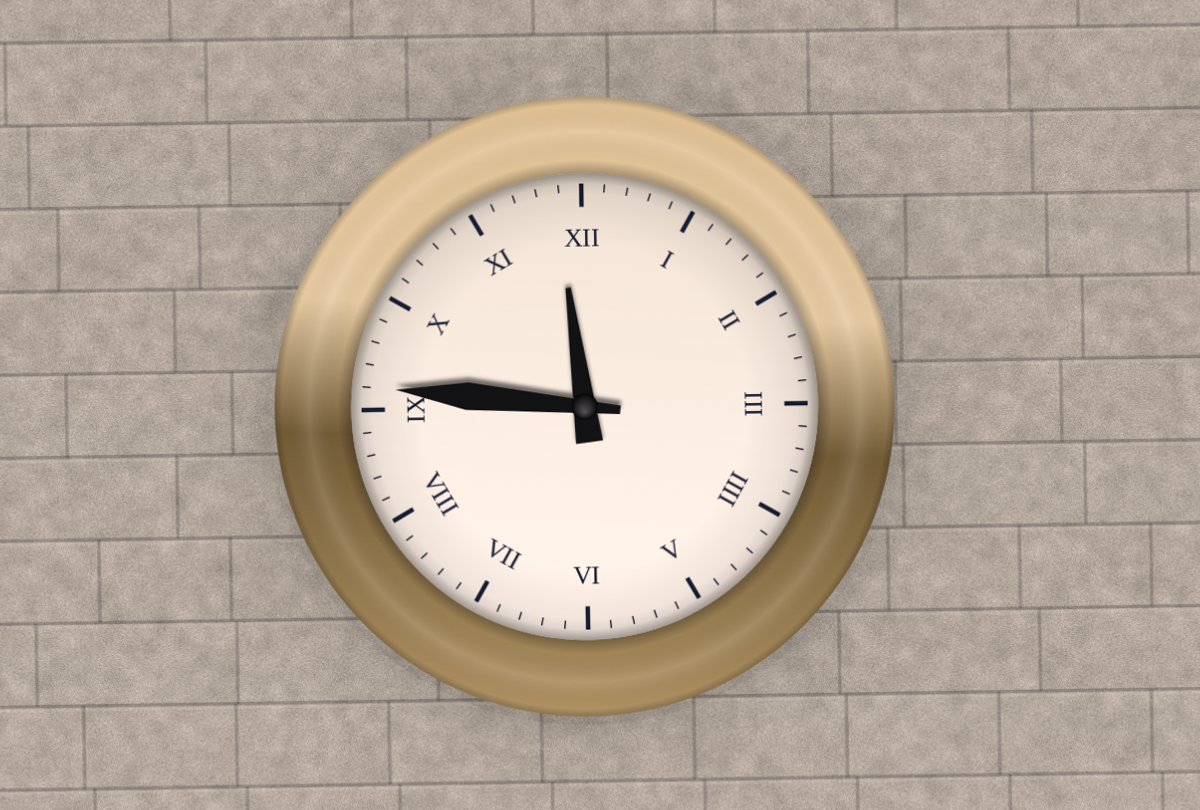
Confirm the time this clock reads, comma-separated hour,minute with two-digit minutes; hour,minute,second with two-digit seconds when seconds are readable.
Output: 11,46
